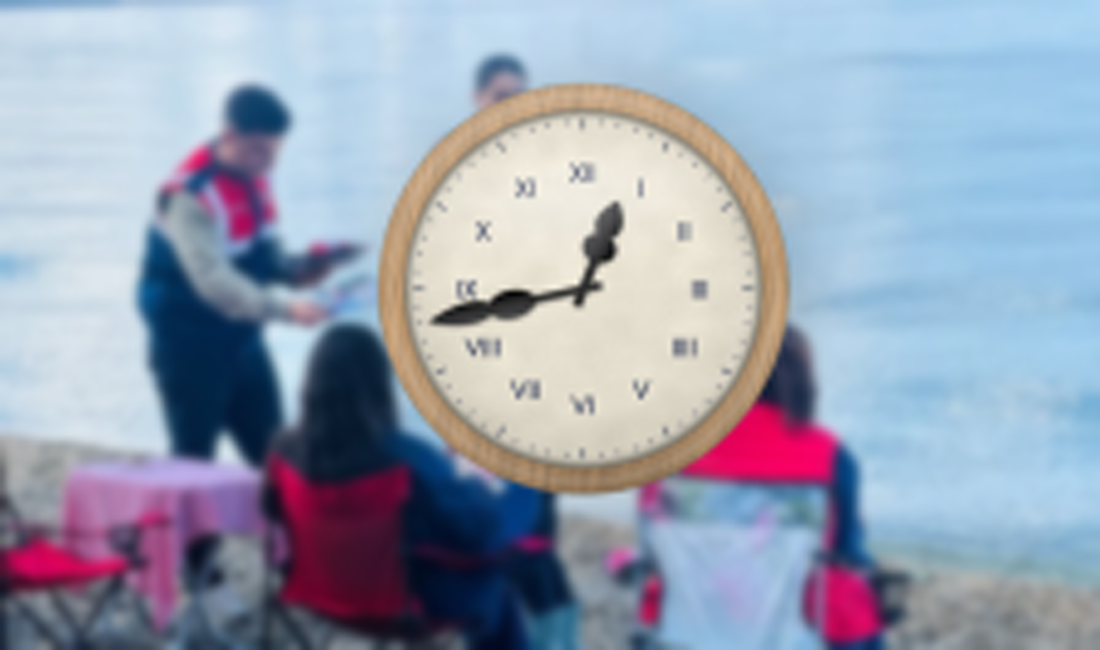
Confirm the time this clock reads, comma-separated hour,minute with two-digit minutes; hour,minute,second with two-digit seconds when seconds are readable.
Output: 12,43
